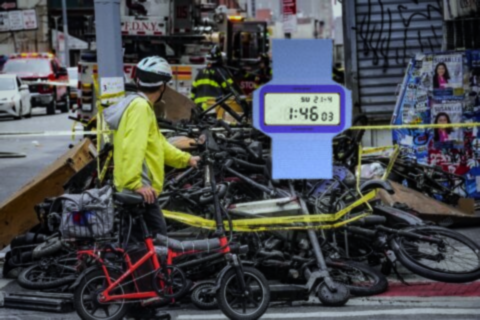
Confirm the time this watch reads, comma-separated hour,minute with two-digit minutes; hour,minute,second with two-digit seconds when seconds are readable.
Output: 1,46
